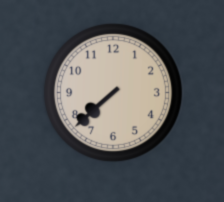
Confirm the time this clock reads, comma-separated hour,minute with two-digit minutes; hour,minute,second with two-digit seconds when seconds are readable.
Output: 7,38
